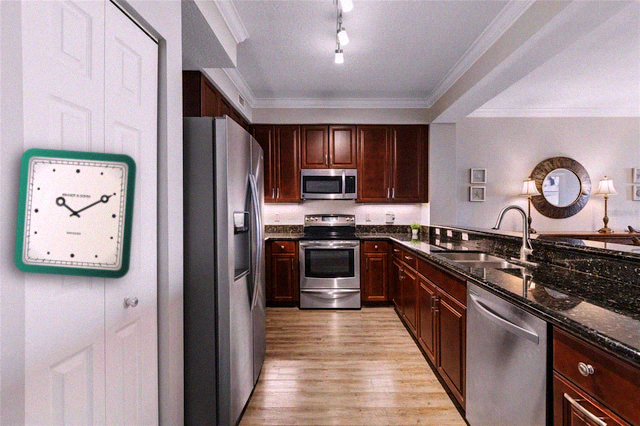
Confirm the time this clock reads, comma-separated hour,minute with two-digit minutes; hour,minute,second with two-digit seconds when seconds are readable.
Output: 10,10
